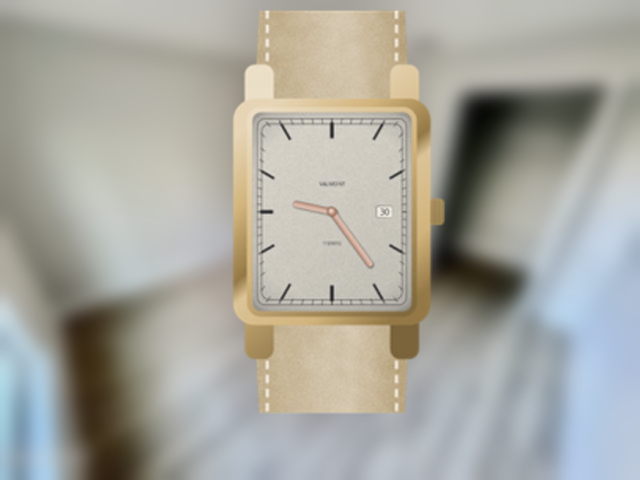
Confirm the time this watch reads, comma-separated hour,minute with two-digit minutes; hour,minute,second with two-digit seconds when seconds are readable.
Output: 9,24
